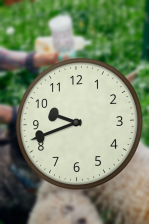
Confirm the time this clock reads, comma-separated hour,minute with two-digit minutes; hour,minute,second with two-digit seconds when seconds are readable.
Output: 9,42
